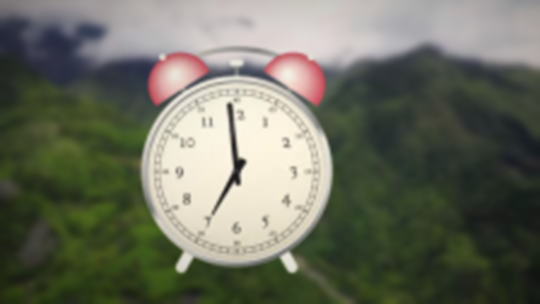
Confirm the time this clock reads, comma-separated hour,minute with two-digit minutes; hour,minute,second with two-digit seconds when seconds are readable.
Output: 6,59
